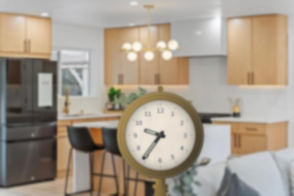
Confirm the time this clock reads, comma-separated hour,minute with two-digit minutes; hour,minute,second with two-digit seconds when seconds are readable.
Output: 9,36
